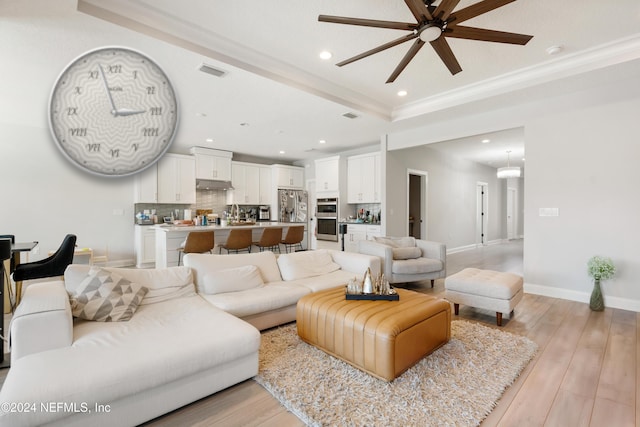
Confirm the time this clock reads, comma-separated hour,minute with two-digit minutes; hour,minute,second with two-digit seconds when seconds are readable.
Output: 2,57
